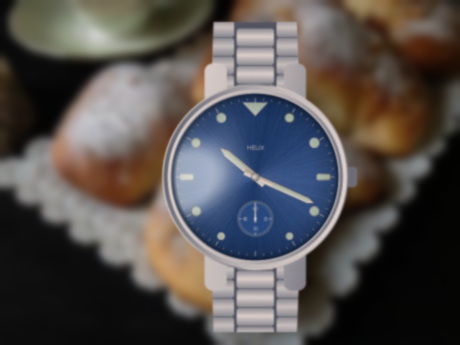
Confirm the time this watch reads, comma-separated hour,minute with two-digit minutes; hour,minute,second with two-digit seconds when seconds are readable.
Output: 10,19
